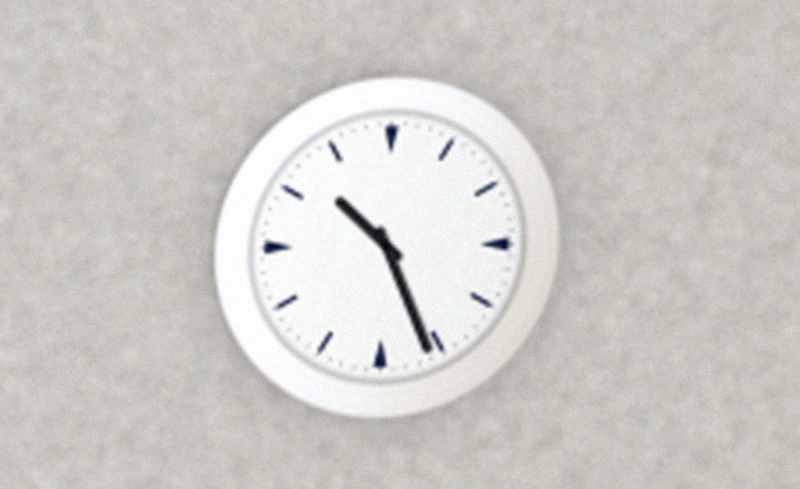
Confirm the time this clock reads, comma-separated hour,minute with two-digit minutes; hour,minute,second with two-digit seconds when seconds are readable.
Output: 10,26
